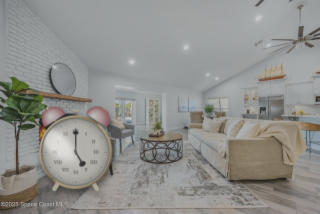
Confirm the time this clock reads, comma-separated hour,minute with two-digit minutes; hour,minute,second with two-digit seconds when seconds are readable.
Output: 5,00
